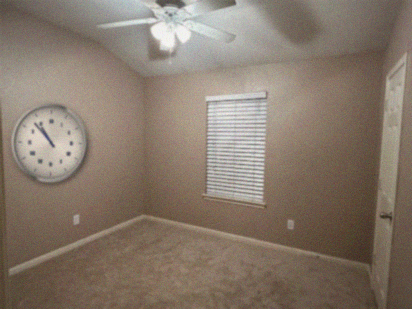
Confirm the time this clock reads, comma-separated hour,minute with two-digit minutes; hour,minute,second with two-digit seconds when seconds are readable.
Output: 10,53
